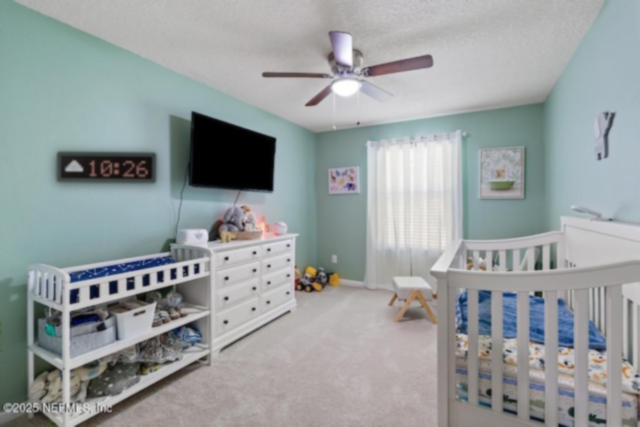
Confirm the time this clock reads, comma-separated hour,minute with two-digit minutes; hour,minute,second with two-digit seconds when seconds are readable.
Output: 10,26
